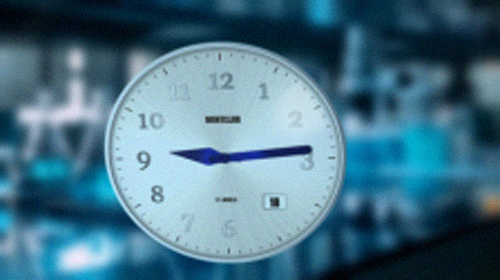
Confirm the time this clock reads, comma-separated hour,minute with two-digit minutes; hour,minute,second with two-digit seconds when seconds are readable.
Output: 9,14
